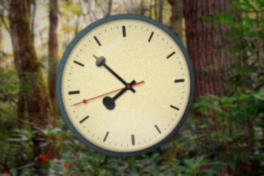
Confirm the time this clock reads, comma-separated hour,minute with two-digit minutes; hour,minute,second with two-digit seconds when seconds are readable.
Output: 7,52,43
